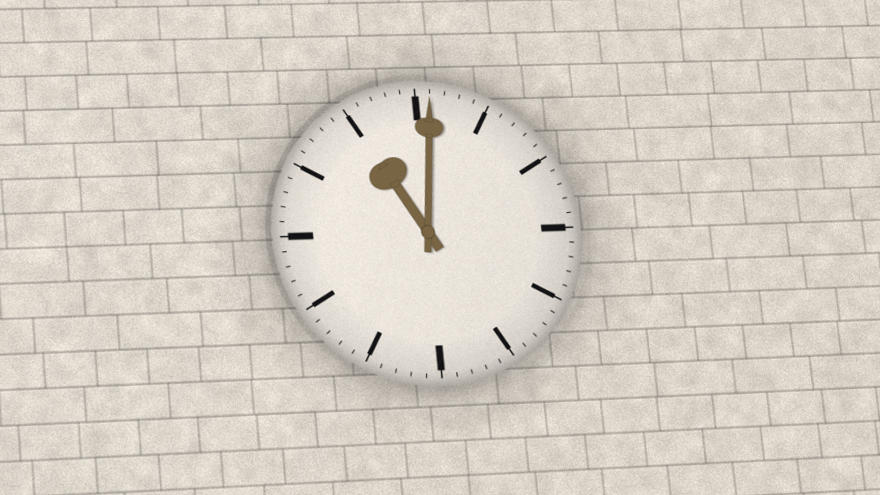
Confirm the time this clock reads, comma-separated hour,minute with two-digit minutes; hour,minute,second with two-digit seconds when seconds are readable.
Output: 11,01
